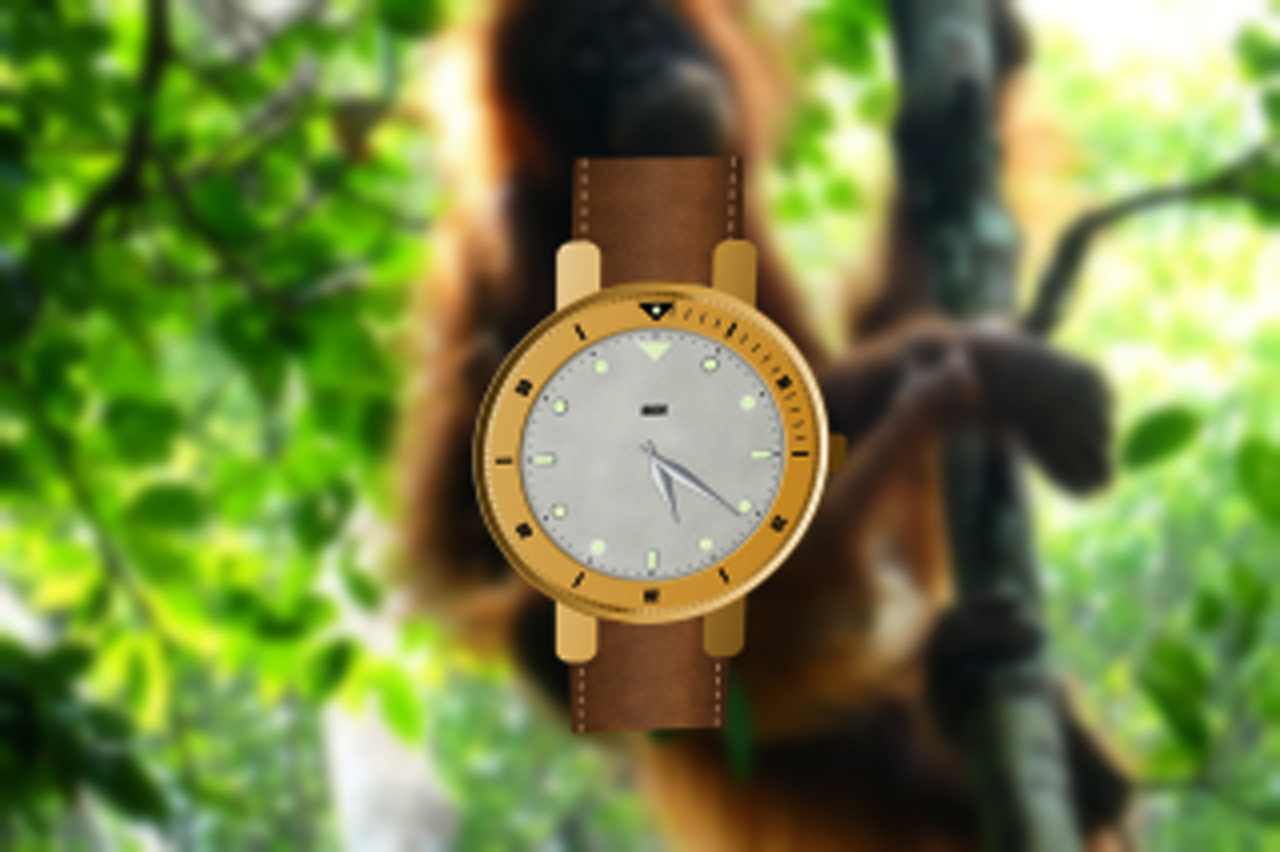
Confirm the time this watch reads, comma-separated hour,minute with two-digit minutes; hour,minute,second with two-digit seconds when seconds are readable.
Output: 5,21
